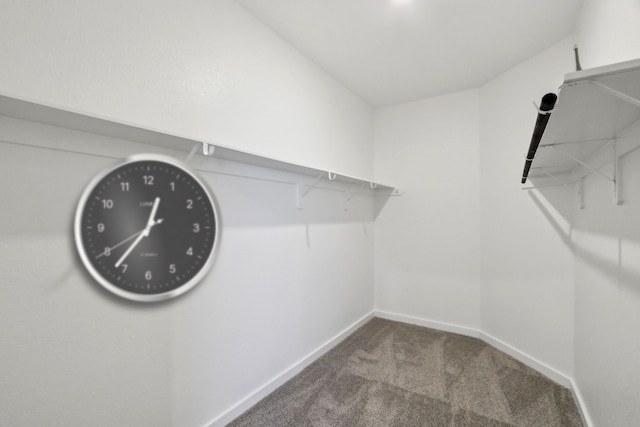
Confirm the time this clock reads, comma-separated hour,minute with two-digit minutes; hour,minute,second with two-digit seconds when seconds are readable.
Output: 12,36,40
